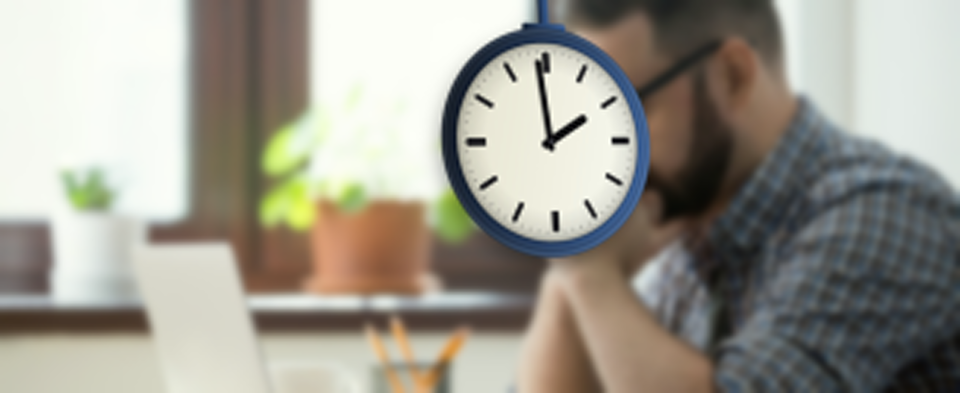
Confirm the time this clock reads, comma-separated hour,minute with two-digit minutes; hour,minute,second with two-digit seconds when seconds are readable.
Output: 1,59
